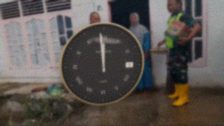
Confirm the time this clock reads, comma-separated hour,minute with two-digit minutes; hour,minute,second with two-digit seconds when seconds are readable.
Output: 11,59
